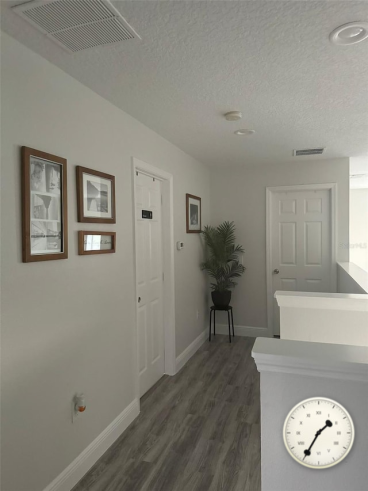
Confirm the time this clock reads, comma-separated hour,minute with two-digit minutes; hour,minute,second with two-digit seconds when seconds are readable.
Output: 1,35
